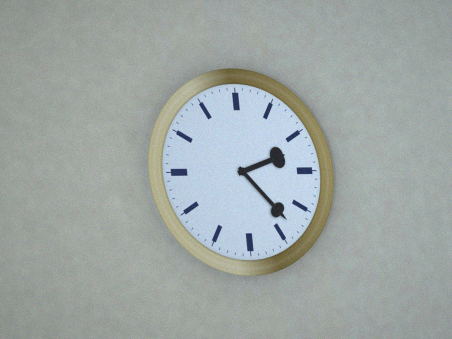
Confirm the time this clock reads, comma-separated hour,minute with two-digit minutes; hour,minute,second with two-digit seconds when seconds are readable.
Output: 2,23
